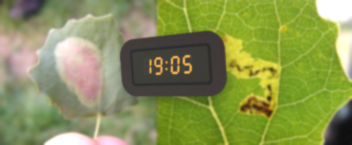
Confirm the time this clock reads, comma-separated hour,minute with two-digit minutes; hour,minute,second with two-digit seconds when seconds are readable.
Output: 19,05
